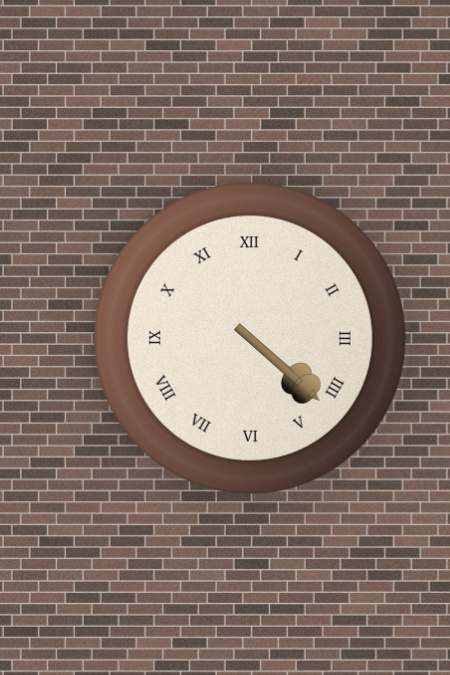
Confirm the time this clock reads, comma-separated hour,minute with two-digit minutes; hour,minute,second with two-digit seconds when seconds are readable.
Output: 4,22
